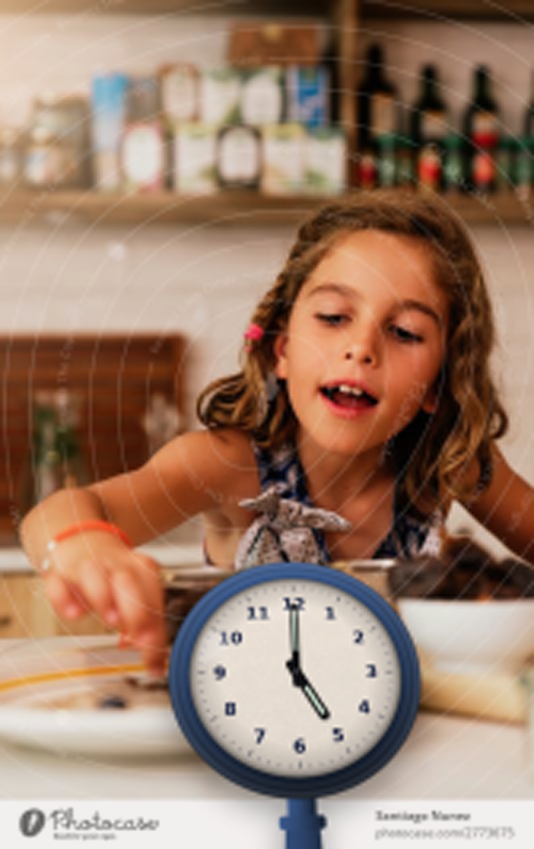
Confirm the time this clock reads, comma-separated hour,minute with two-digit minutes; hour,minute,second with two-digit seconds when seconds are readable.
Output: 5,00
